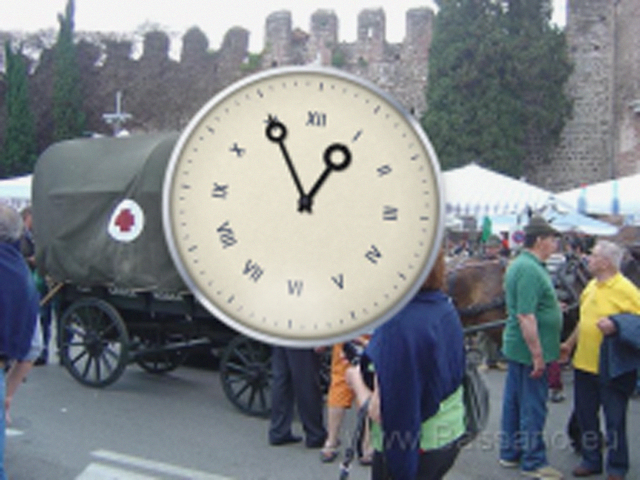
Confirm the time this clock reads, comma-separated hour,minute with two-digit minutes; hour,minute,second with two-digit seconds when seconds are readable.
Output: 12,55
